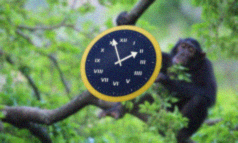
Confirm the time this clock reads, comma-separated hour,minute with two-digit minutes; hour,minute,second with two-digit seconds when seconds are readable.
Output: 1,56
